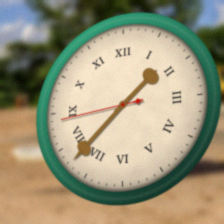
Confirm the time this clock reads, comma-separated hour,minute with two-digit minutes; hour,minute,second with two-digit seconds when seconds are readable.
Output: 1,37,44
